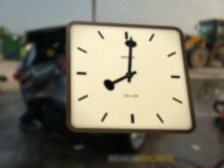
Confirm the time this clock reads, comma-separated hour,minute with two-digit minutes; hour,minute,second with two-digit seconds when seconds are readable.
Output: 8,01
